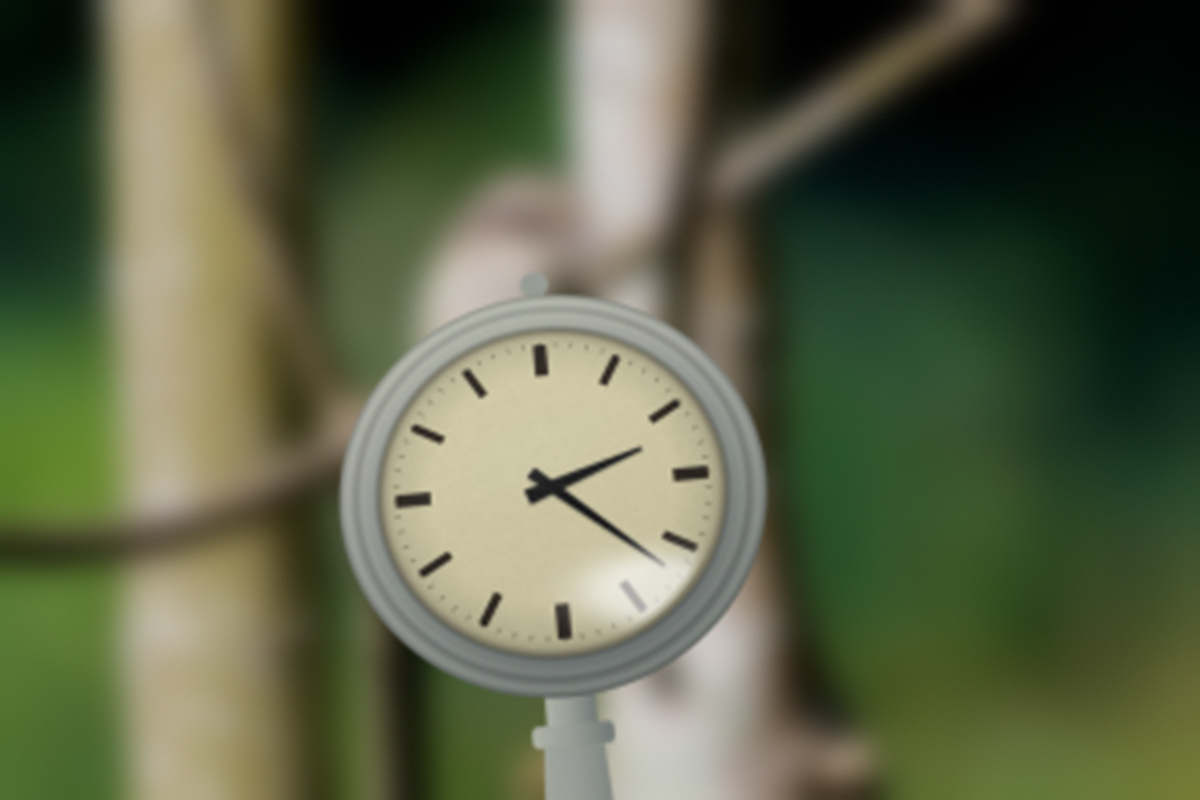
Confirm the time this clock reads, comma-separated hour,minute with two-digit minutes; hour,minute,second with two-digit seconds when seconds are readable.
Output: 2,22
